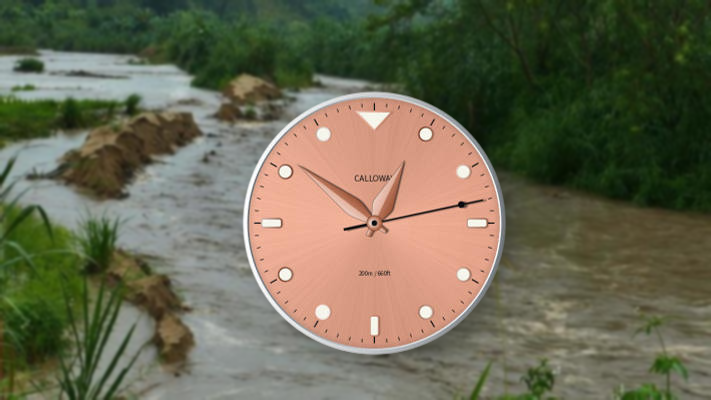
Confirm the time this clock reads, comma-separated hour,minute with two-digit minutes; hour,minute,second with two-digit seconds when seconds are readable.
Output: 12,51,13
